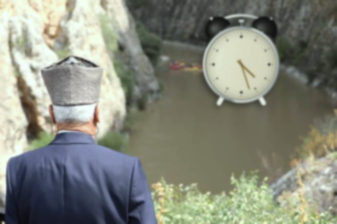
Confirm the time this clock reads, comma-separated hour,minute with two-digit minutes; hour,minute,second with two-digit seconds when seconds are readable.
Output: 4,27
